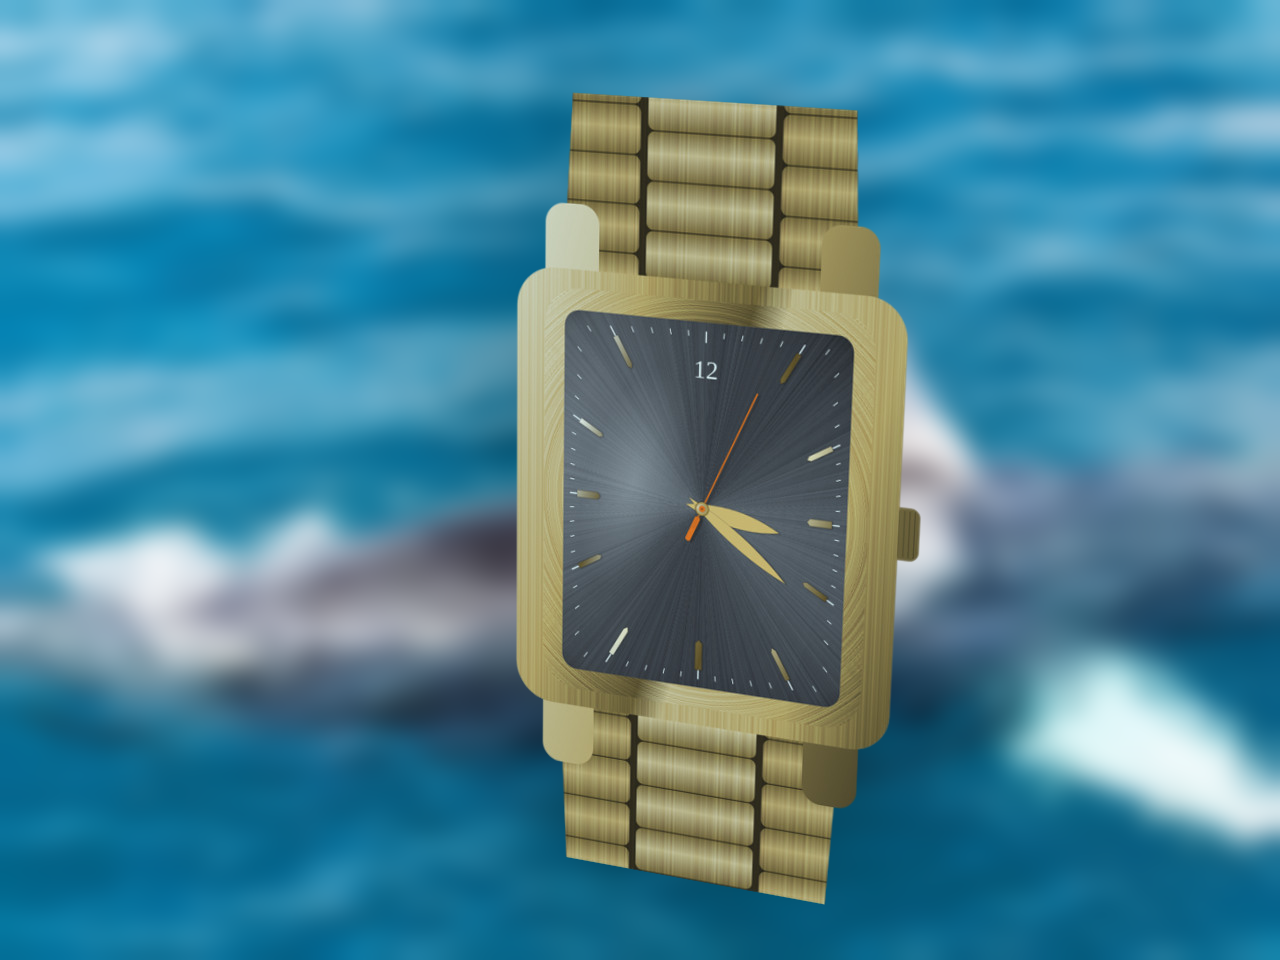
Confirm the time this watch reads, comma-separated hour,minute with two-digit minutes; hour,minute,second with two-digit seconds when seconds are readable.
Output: 3,21,04
